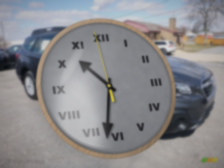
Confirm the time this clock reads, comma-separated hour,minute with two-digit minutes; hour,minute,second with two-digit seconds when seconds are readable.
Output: 10,31,59
